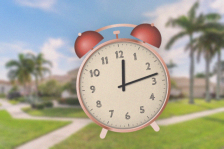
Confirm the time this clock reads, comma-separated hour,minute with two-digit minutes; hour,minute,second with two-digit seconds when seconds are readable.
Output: 12,13
